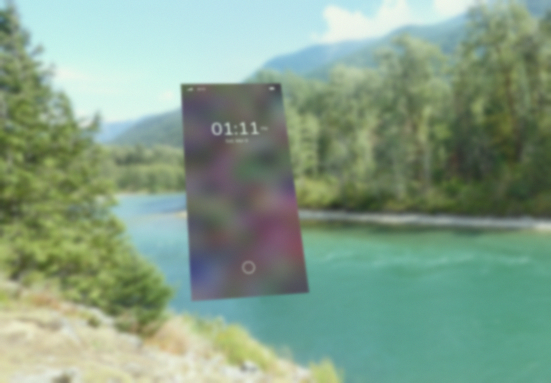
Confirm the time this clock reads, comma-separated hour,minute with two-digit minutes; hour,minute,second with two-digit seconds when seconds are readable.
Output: 1,11
